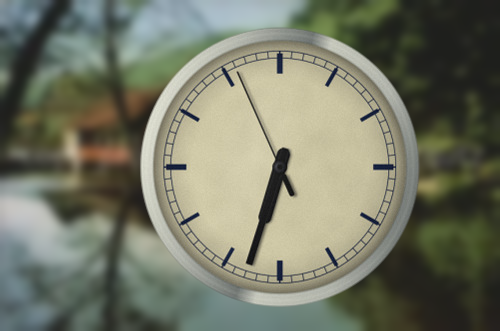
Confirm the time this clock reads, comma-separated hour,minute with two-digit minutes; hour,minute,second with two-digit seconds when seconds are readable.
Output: 6,32,56
